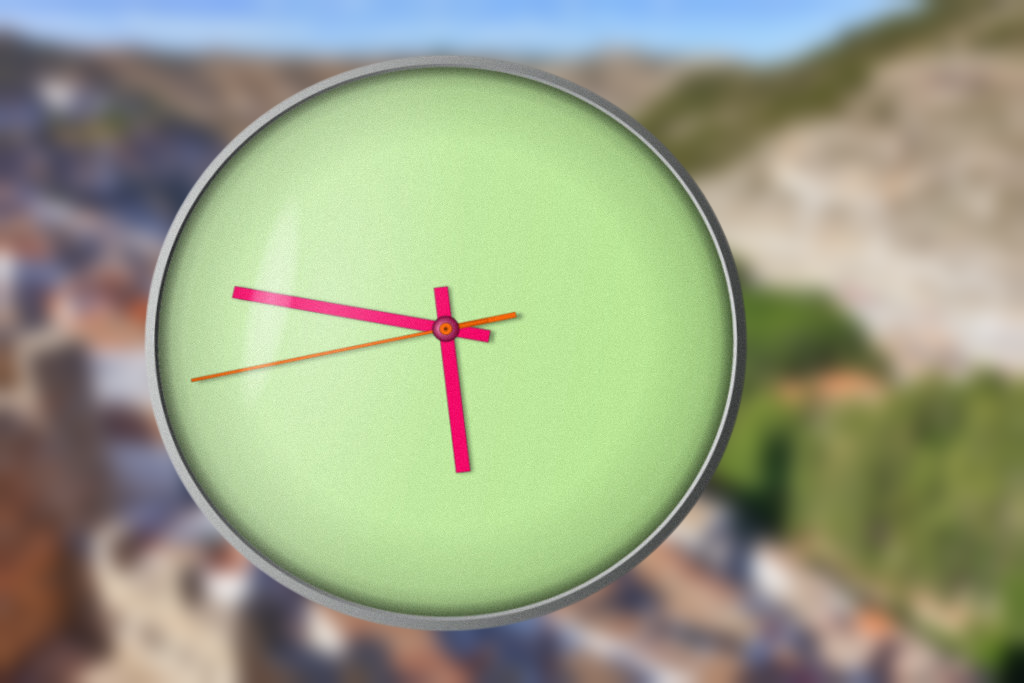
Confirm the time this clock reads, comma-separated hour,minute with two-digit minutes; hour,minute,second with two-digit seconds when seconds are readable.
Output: 5,46,43
